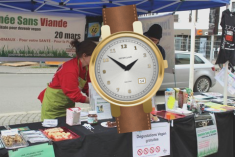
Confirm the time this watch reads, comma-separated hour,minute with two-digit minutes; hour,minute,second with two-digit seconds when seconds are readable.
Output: 1,52
